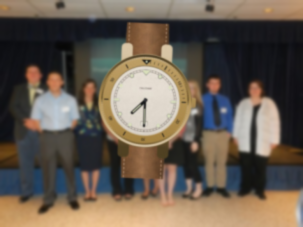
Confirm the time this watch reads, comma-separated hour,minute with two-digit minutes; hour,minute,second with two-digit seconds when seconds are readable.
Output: 7,30
